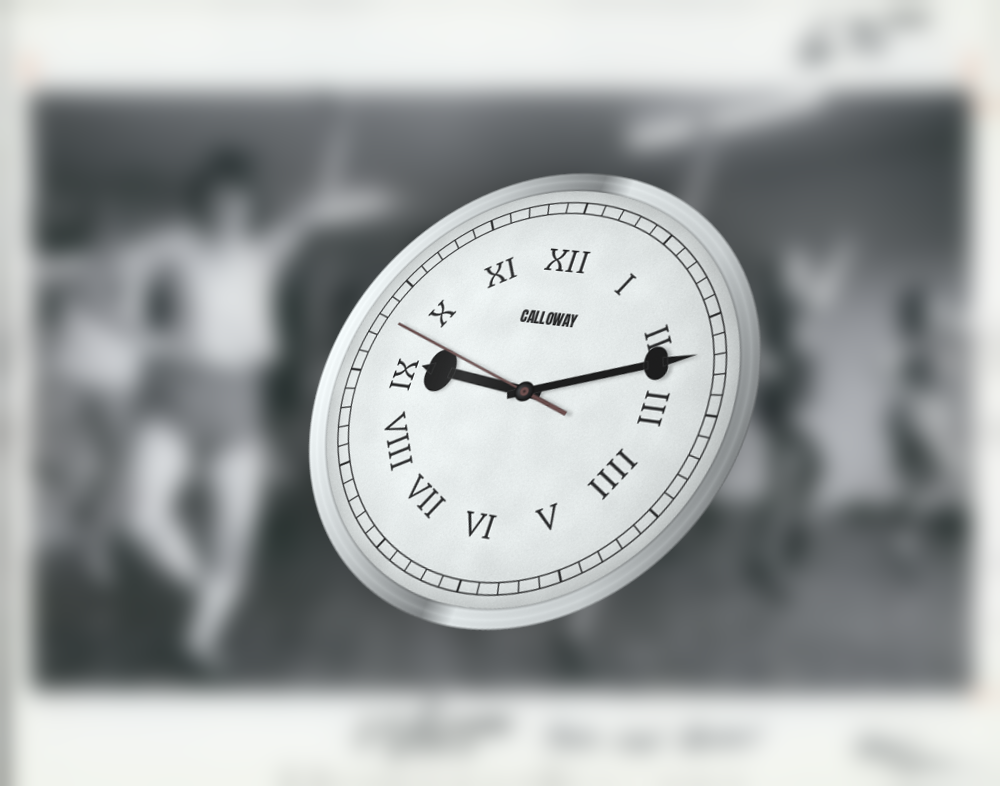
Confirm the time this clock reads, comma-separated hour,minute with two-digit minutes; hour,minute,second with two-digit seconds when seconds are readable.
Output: 9,11,48
